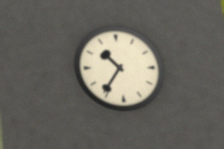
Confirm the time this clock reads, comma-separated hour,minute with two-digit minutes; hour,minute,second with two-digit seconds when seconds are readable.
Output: 10,36
